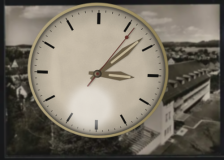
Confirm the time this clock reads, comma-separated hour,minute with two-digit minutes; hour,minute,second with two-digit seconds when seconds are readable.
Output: 3,08,06
